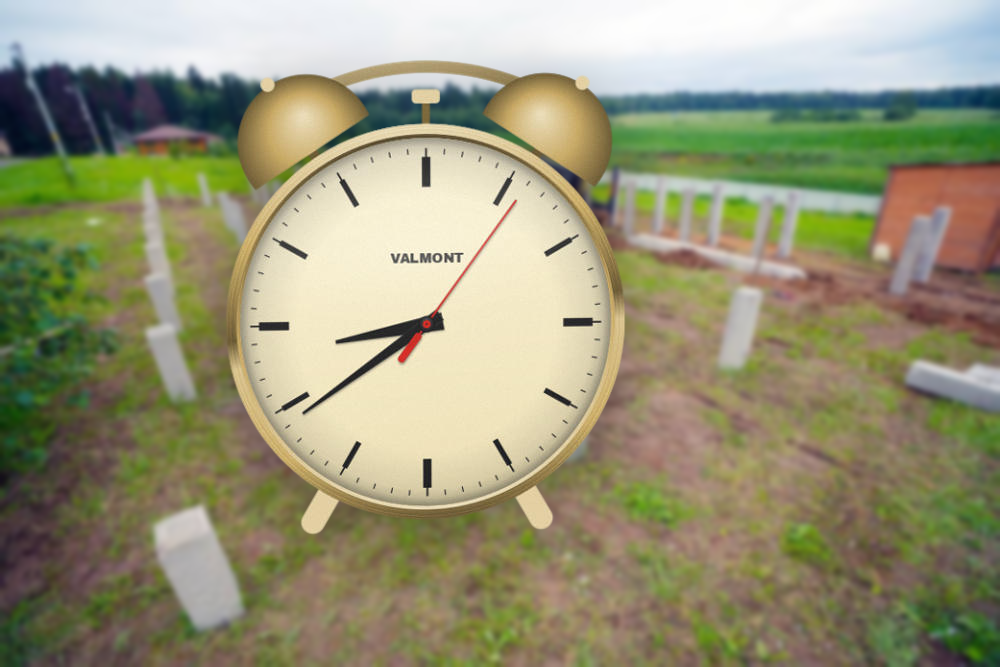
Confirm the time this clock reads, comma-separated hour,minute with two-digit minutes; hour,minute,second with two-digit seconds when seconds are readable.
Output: 8,39,06
